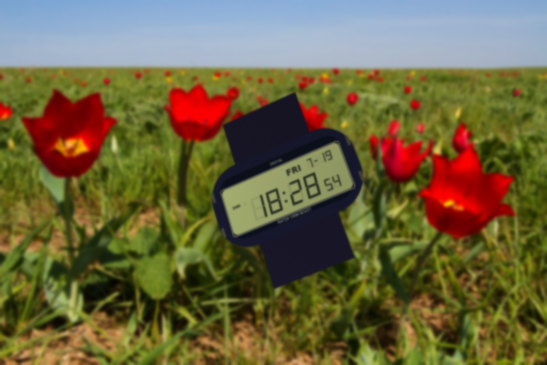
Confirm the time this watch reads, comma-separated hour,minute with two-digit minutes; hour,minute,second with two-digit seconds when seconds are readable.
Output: 18,28,54
